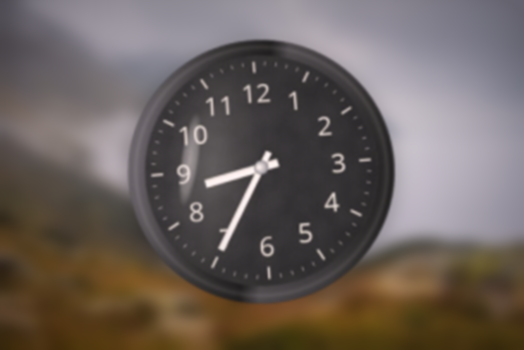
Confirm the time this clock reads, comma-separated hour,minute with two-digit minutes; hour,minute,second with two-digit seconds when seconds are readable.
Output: 8,35
